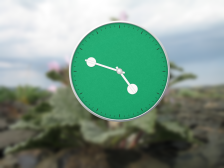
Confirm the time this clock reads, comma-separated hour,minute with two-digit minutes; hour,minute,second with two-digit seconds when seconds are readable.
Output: 4,48
